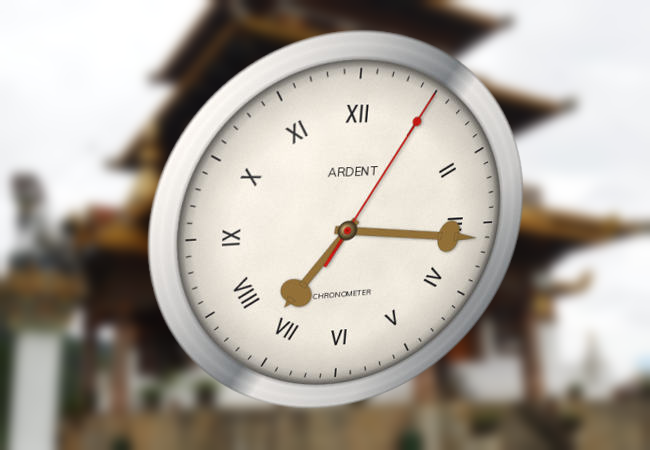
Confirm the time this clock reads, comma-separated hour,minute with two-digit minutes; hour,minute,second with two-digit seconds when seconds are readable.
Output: 7,16,05
